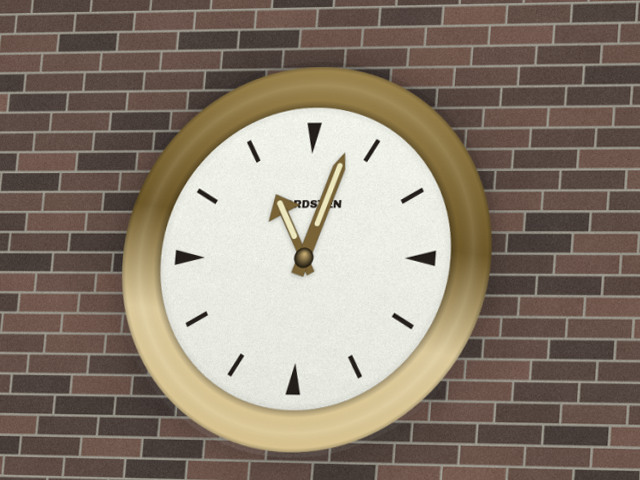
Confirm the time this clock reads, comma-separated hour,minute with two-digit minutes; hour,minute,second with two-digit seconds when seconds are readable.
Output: 11,03
